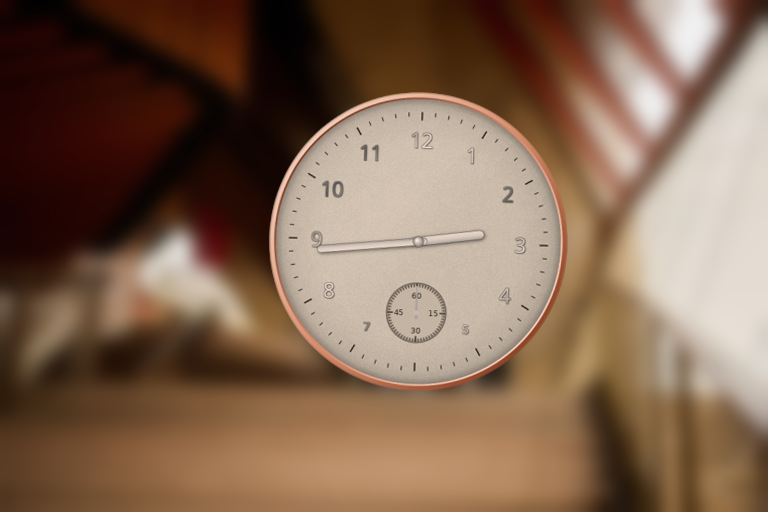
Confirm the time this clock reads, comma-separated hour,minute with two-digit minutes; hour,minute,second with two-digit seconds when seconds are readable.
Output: 2,44
